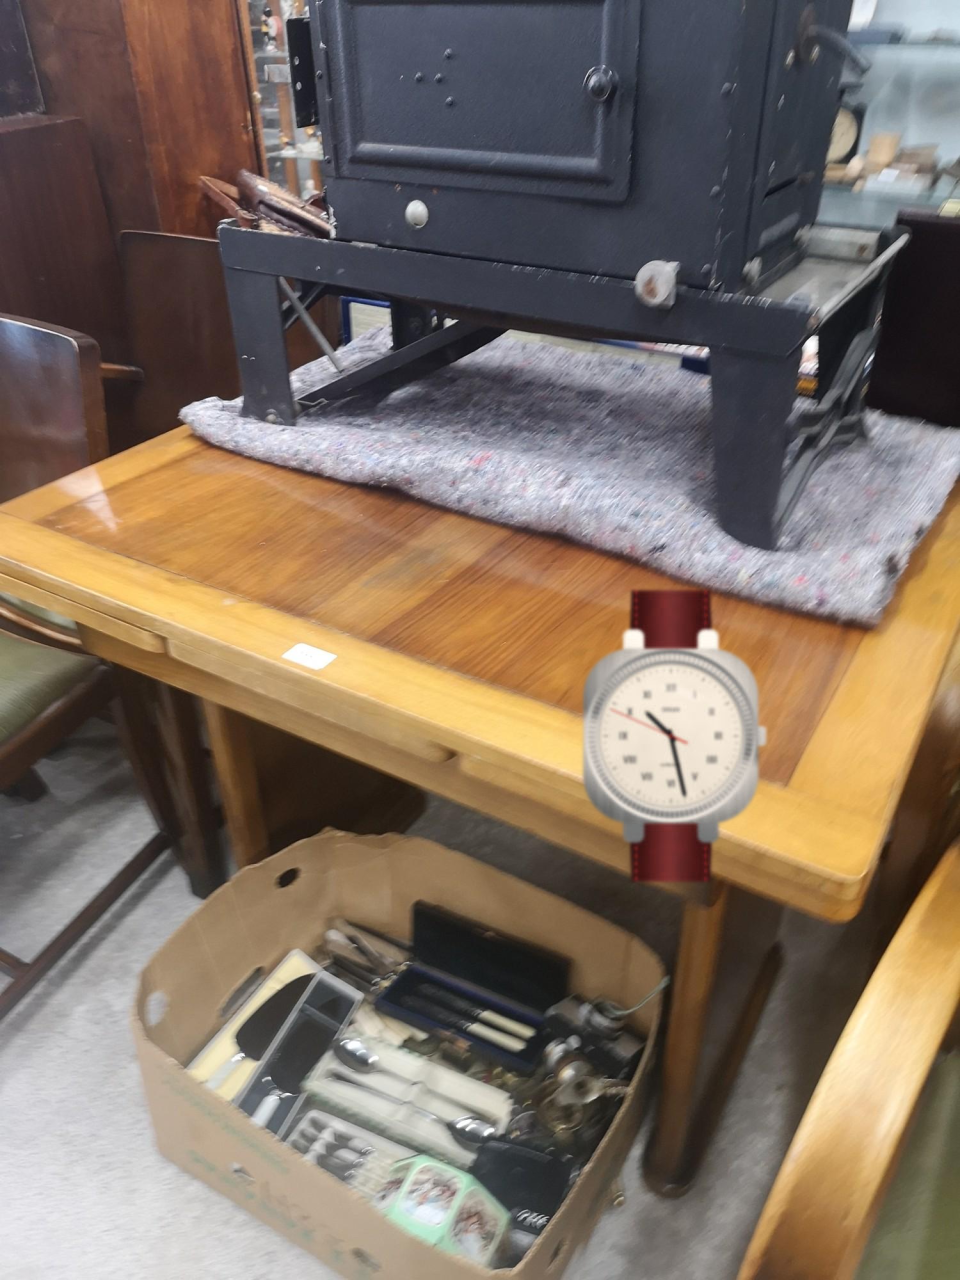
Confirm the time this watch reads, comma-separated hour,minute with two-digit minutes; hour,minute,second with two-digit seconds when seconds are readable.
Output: 10,27,49
